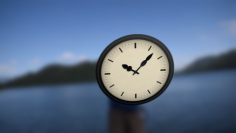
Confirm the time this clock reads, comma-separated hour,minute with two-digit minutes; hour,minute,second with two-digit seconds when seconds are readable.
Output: 10,07
